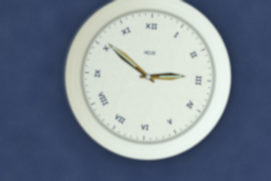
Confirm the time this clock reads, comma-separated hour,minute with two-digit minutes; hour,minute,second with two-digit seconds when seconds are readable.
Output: 2,51
